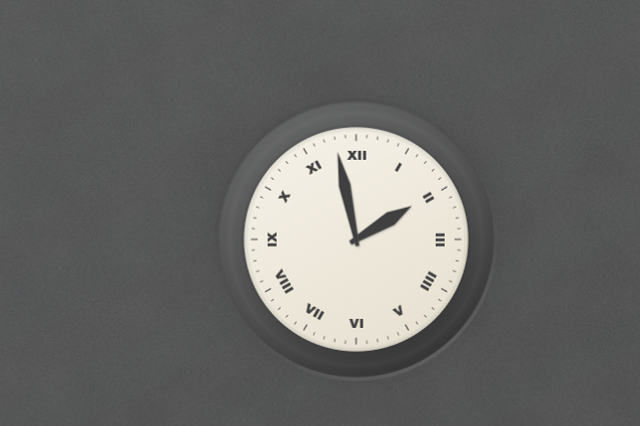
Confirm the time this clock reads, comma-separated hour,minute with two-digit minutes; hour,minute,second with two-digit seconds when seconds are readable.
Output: 1,58
